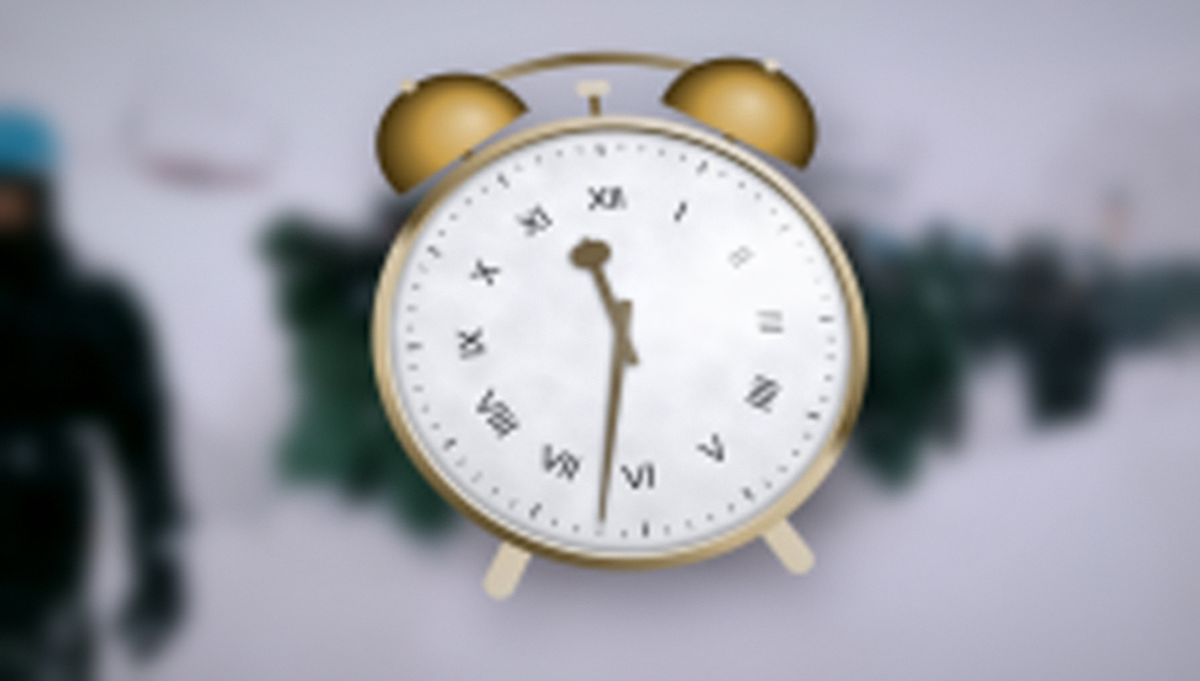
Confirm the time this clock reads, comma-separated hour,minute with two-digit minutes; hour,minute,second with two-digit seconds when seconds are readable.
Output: 11,32
